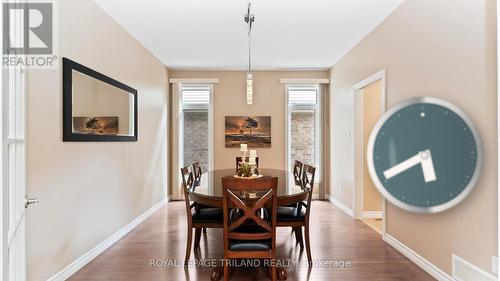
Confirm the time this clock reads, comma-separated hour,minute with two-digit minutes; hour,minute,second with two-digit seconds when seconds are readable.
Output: 5,41
